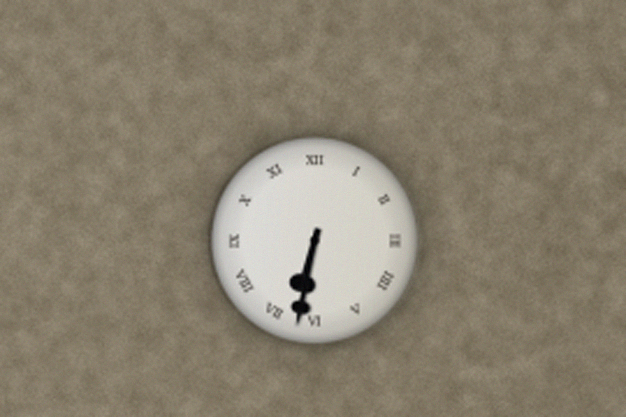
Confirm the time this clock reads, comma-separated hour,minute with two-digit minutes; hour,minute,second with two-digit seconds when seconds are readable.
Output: 6,32
